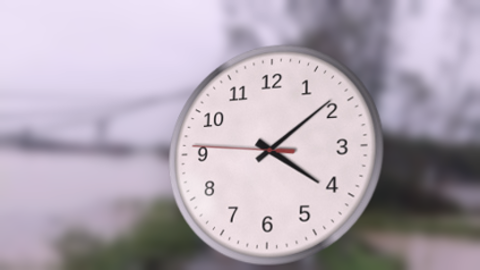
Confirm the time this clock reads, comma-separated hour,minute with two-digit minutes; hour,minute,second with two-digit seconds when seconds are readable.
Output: 4,08,46
